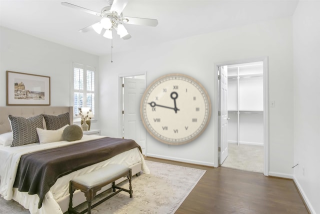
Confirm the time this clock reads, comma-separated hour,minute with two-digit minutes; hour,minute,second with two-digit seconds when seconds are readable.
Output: 11,47
